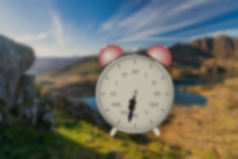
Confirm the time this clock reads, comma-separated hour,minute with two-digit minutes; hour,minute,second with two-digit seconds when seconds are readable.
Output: 6,32
